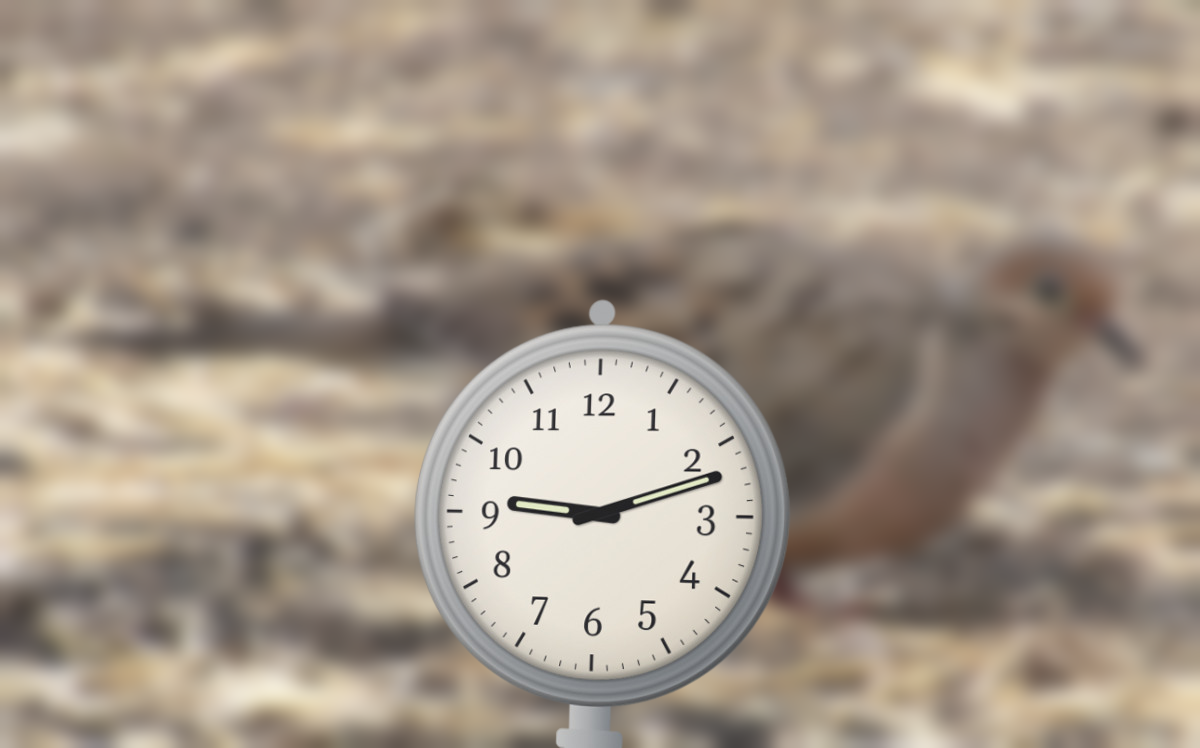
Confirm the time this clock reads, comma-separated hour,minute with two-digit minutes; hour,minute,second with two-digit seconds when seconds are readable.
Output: 9,12
